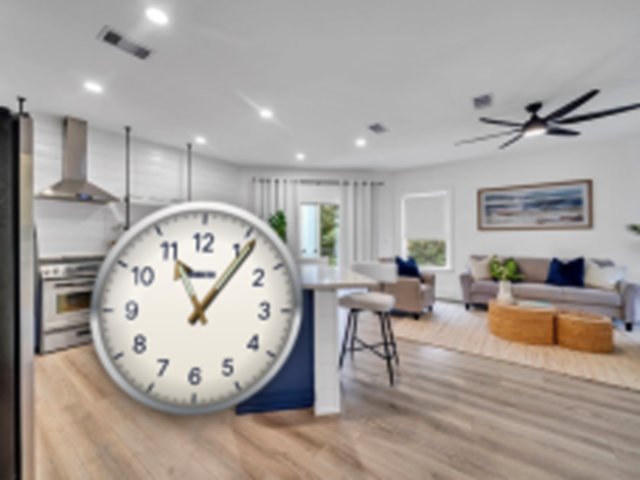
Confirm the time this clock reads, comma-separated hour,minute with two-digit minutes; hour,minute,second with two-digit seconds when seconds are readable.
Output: 11,06
